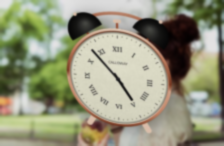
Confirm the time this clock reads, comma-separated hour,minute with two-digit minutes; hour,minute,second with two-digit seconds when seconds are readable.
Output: 4,53
